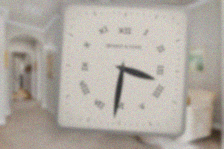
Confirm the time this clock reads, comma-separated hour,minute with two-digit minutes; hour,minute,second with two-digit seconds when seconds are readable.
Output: 3,31
